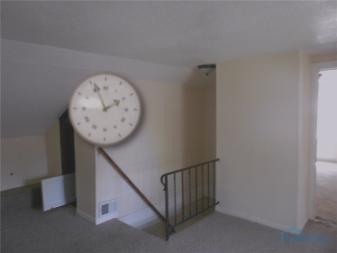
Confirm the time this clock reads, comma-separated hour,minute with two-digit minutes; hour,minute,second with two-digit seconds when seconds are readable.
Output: 1,56
